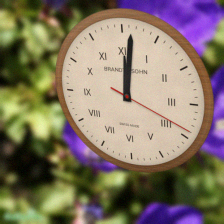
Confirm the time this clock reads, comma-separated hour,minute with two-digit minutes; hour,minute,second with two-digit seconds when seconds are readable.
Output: 12,01,19
